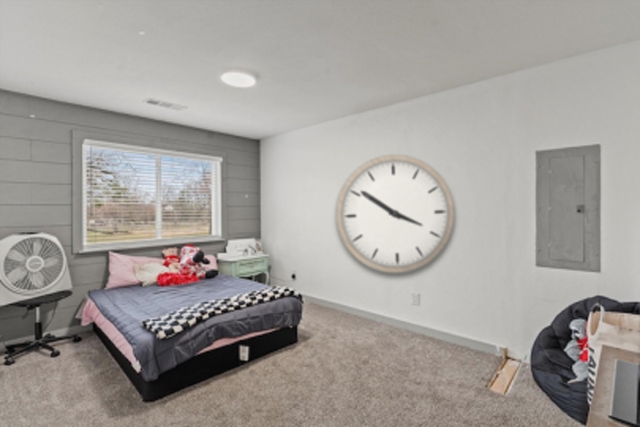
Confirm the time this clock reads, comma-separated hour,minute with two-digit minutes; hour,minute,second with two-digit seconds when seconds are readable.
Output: 3,51
